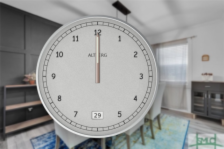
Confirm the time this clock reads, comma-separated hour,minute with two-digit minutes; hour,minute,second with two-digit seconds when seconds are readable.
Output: 12,00
